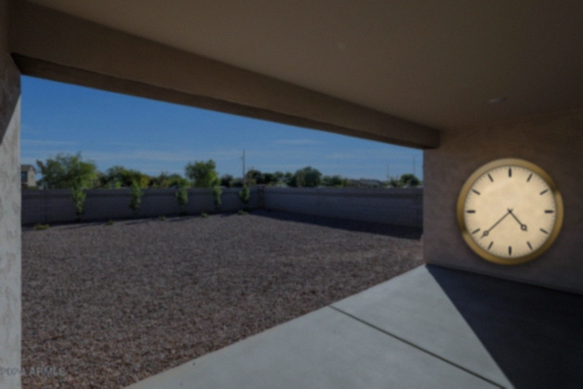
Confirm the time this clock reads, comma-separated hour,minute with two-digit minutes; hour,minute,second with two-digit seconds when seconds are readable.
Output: 4,38
